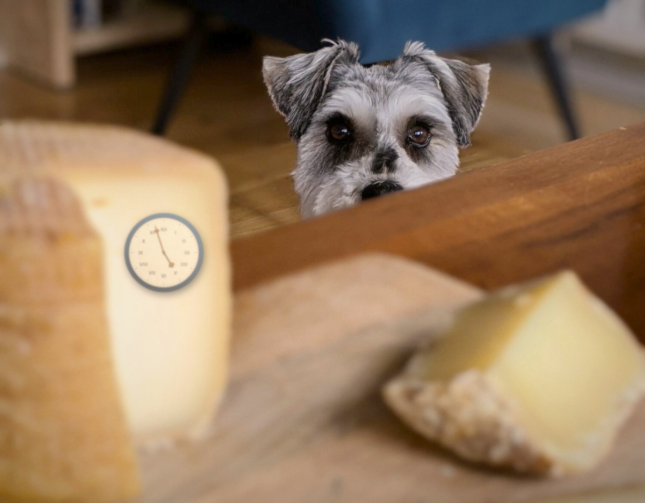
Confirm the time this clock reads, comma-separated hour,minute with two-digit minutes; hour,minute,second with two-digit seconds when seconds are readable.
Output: 4,57
